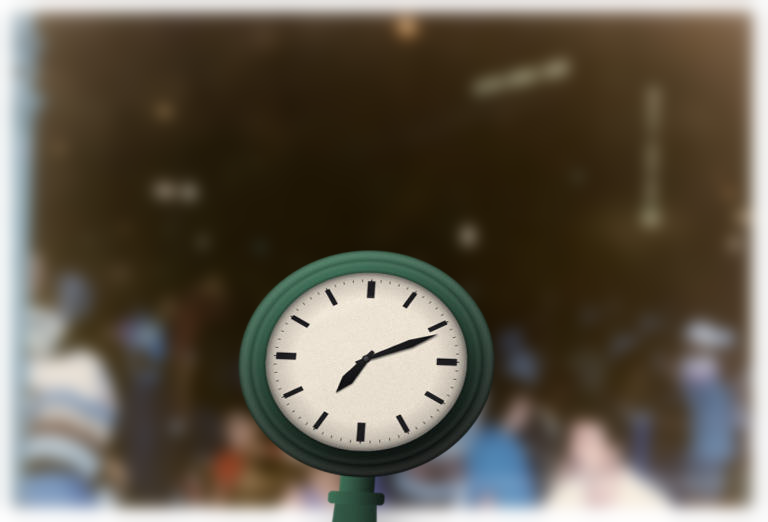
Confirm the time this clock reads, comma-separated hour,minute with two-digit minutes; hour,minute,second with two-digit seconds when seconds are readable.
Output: 7,11
